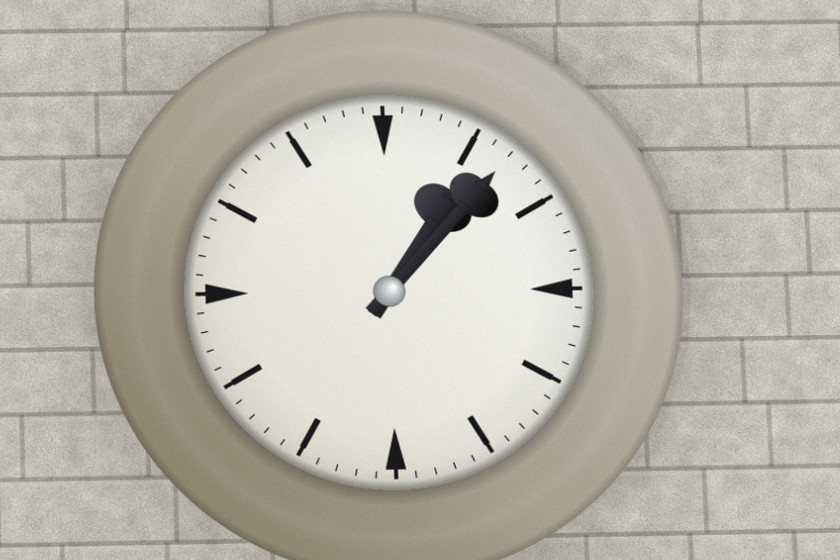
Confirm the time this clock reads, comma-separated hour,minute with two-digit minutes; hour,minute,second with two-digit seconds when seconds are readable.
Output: 1,07
